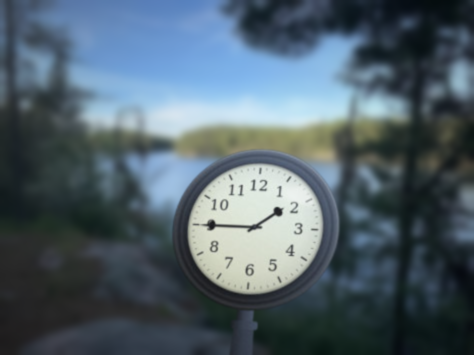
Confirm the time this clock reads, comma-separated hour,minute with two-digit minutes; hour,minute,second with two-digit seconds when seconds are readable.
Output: 1,45
